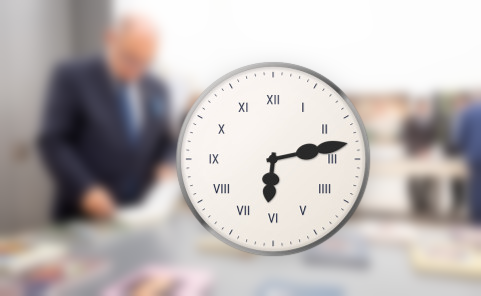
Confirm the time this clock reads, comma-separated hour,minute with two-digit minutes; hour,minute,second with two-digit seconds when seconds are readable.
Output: 6,13
